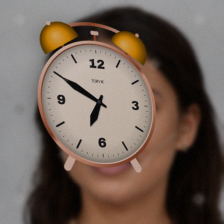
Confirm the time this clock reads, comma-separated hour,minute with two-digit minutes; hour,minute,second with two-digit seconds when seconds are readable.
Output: 6,50
